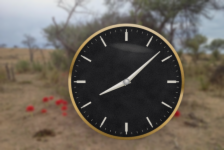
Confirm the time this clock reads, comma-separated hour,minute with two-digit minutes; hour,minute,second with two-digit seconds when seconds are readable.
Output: 8,08
